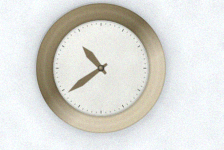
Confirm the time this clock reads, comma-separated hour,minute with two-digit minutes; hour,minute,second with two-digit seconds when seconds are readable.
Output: 10,39
